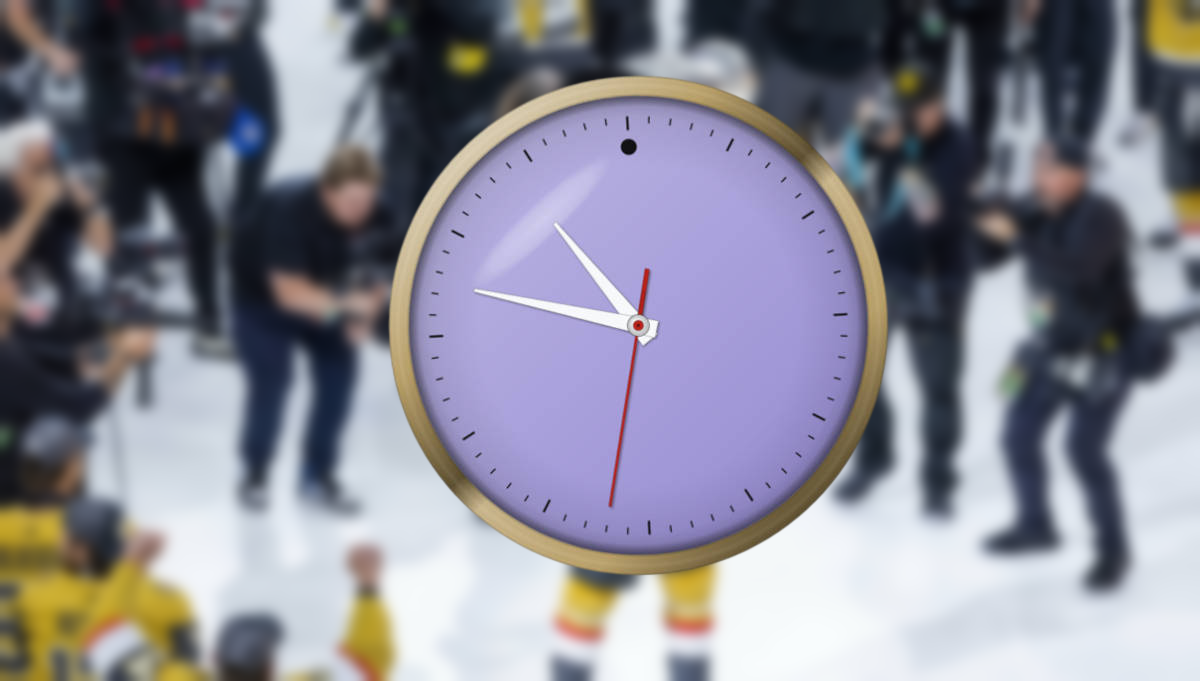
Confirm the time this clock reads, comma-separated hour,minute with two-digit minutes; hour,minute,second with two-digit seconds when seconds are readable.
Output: 10,47,32
